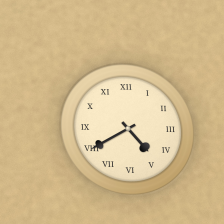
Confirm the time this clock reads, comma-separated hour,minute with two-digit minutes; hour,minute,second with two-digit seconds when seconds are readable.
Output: 4,40
